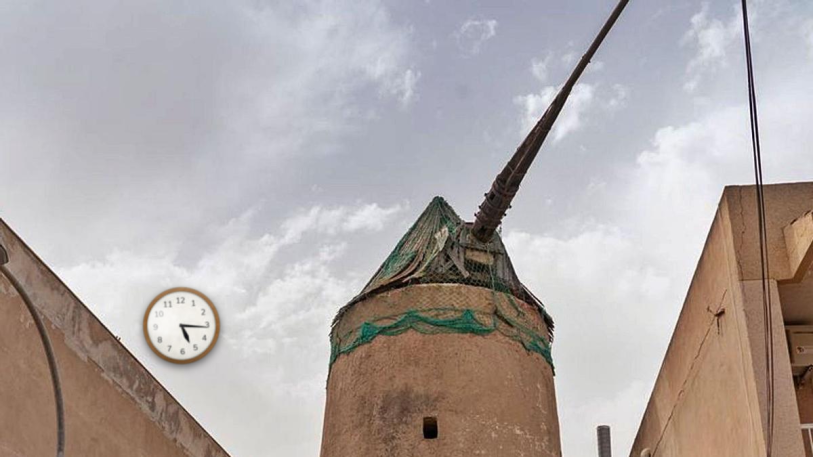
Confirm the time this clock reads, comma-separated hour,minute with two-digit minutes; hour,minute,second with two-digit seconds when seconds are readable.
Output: 5,16
